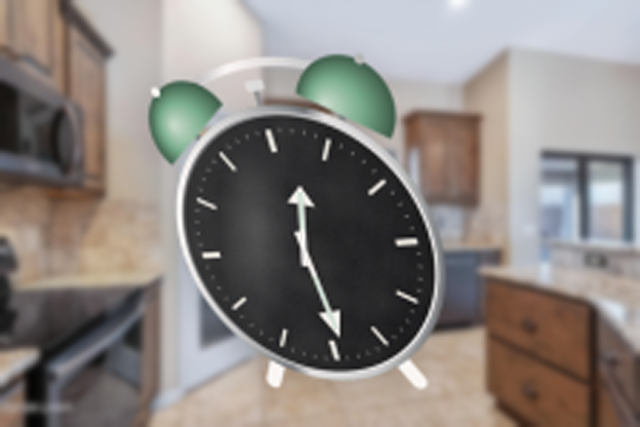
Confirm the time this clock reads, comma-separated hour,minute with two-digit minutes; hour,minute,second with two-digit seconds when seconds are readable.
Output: 12,29
